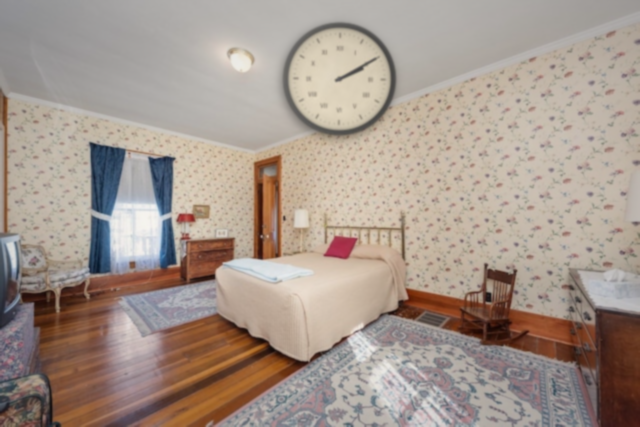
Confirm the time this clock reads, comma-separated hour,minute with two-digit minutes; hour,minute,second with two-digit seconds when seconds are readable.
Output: 2,10
